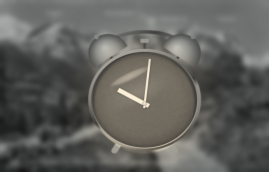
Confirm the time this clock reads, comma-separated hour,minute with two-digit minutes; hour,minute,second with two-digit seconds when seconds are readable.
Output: 10,01
